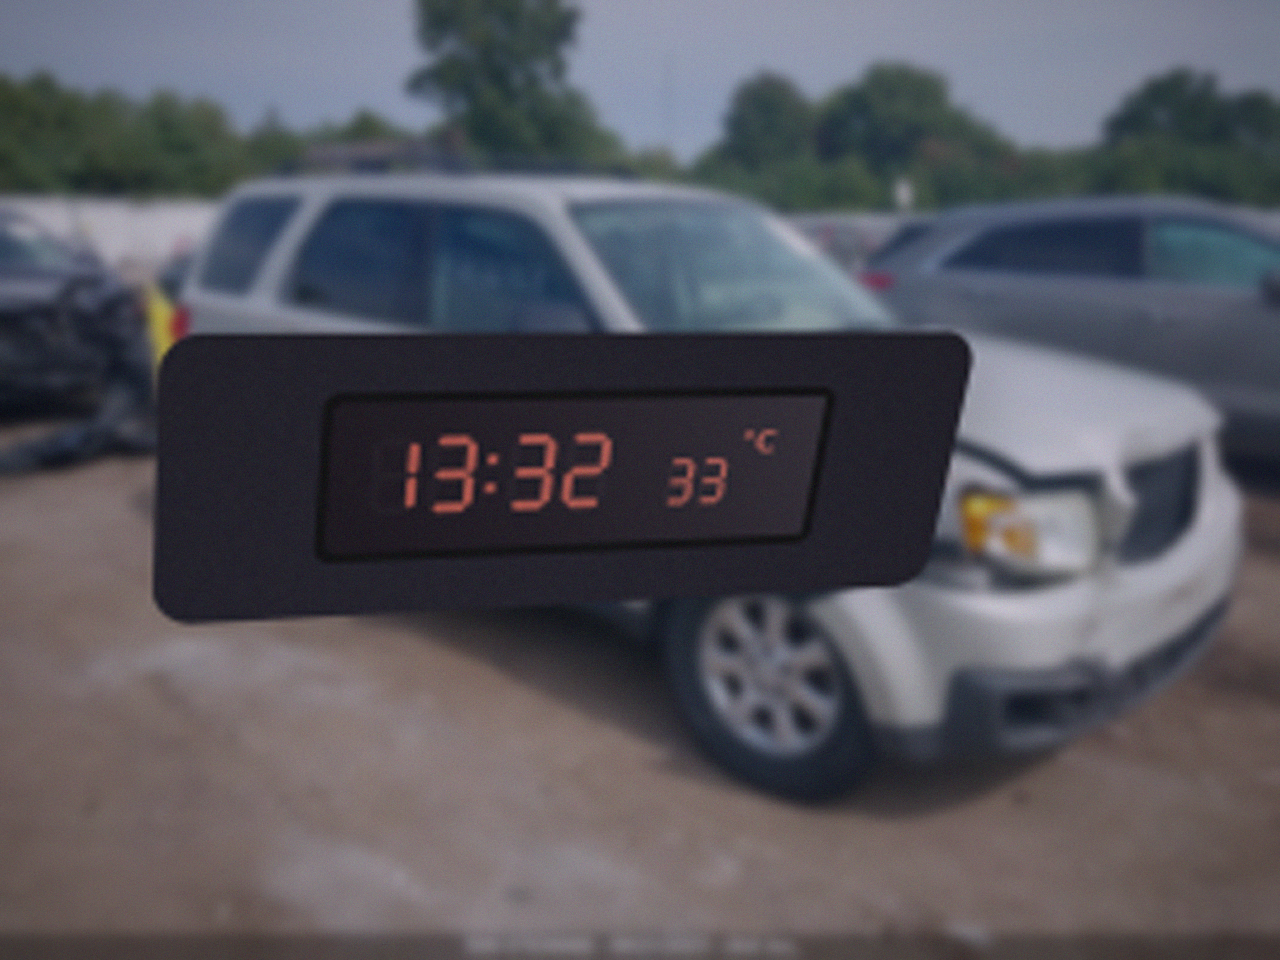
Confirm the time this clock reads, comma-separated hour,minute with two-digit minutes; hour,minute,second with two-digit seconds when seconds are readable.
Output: 13,32
